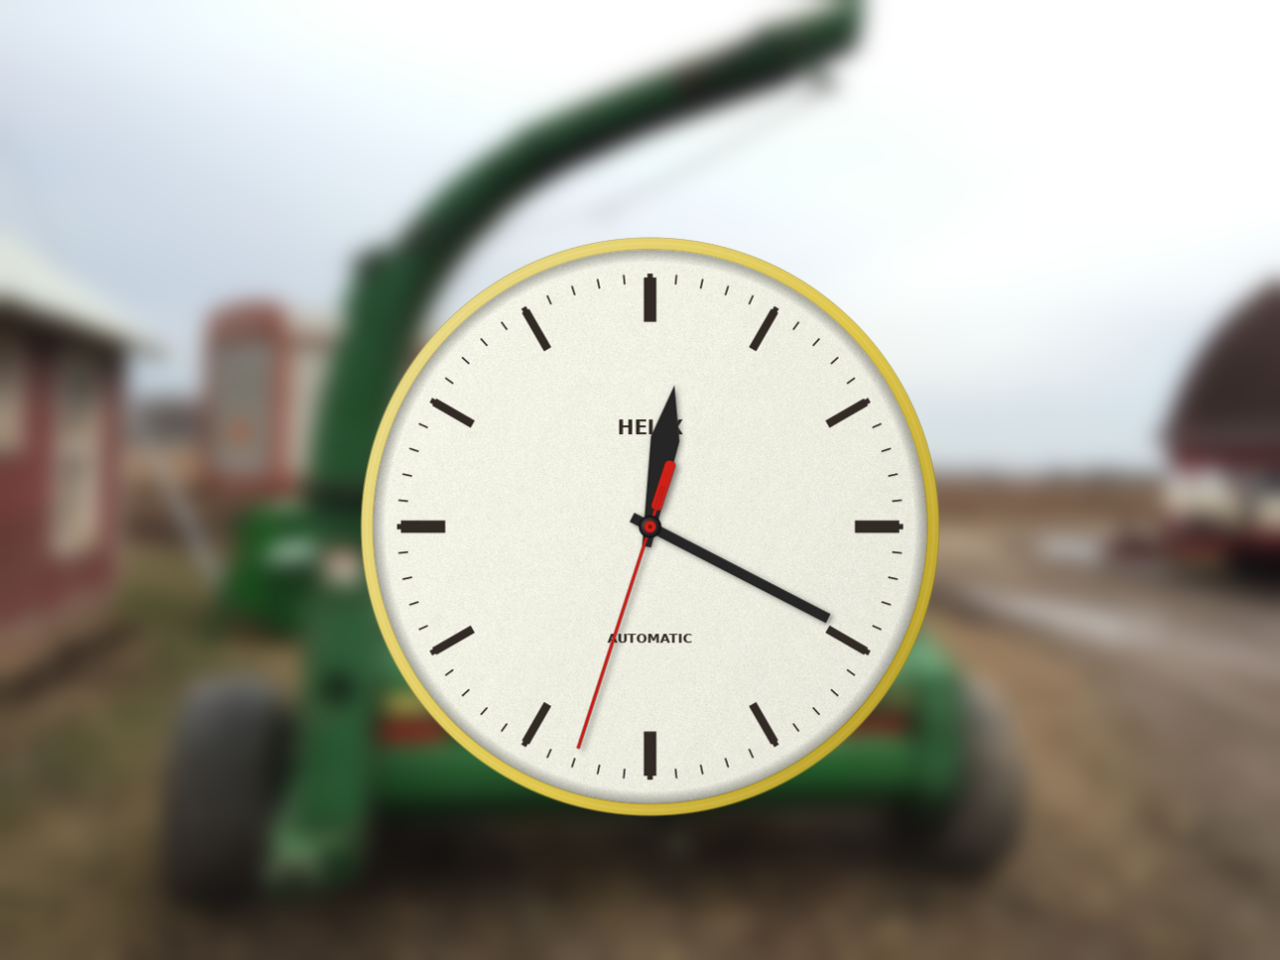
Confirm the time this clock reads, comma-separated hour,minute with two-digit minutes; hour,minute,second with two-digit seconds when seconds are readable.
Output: 12,19,33
